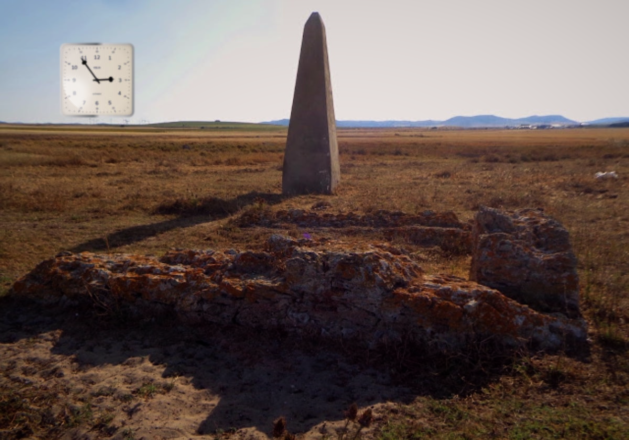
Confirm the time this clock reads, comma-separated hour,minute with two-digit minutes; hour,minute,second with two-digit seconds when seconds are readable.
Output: 2,54
